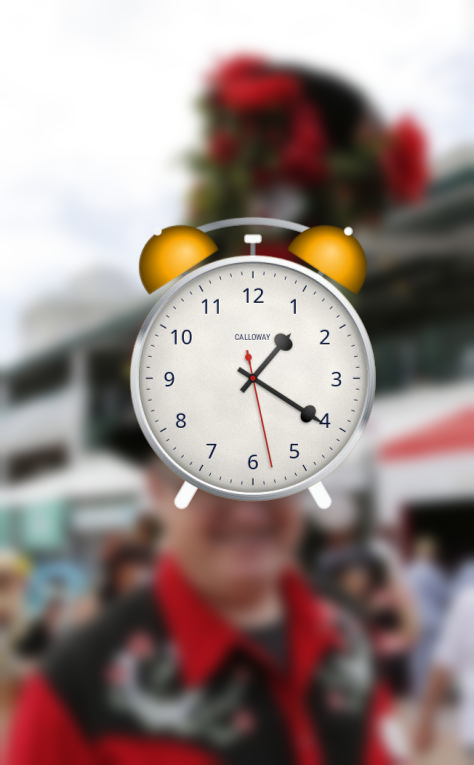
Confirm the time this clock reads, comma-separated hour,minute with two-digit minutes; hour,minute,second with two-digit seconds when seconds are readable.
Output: 1,20,28
